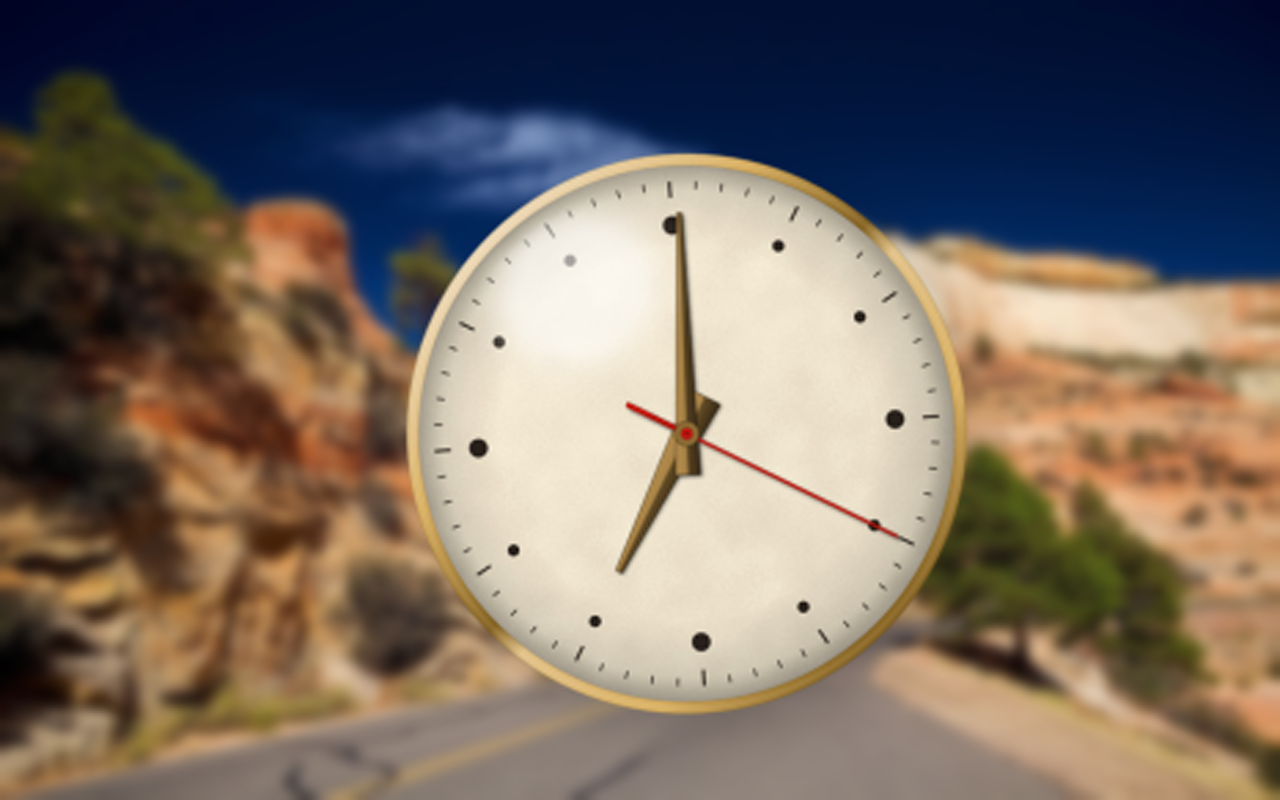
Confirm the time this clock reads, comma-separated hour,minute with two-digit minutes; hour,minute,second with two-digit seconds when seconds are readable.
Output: 7,00,20
